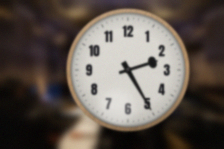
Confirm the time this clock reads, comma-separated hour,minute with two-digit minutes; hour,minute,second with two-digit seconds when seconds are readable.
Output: 2,25
